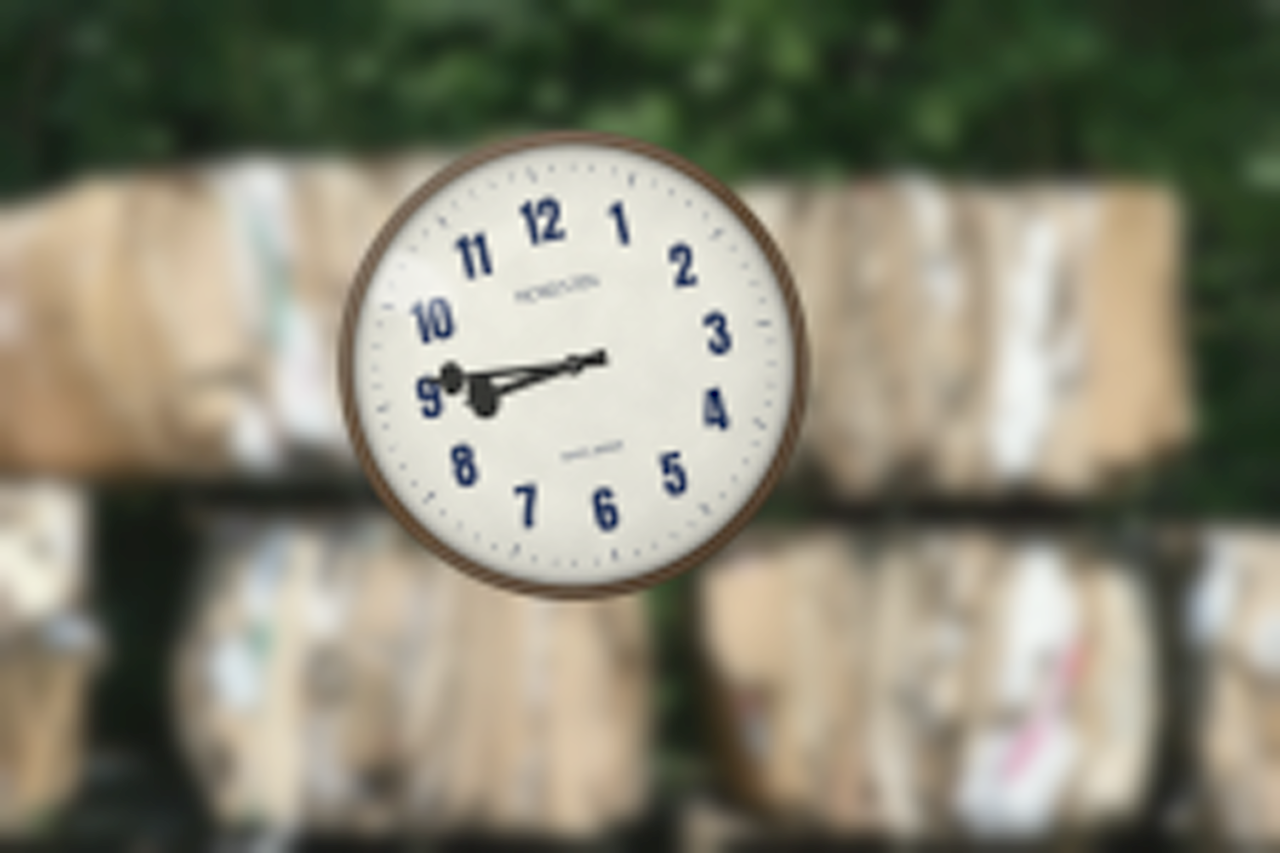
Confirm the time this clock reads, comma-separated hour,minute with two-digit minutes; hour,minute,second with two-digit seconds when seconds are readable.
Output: 8,46
